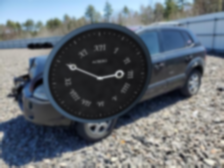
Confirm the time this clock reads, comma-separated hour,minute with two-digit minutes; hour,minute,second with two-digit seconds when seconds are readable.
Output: 2,50
